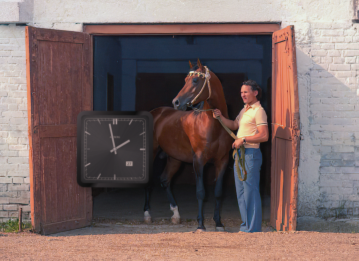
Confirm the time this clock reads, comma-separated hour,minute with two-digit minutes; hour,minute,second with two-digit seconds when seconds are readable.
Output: 1,58
